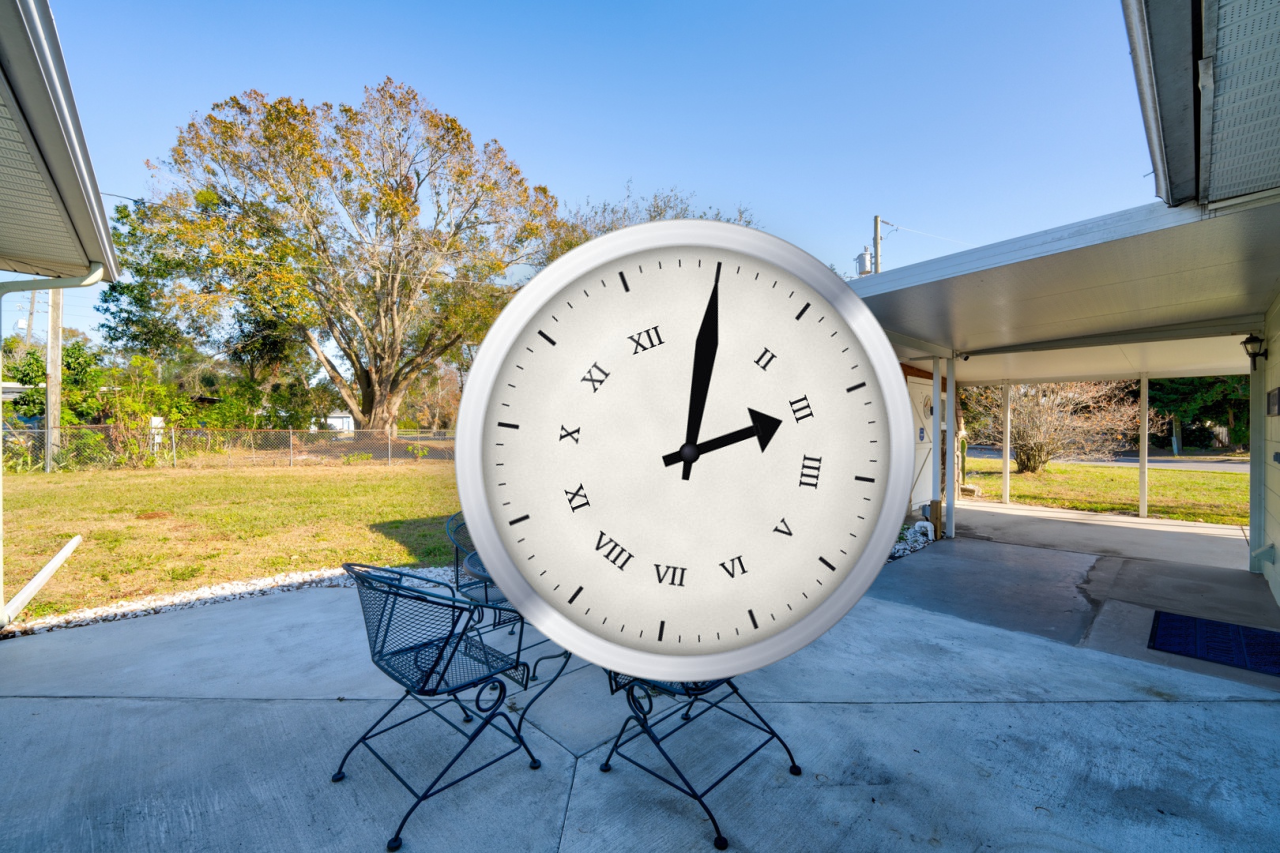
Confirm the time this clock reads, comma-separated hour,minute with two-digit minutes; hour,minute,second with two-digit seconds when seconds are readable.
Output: 3,05
